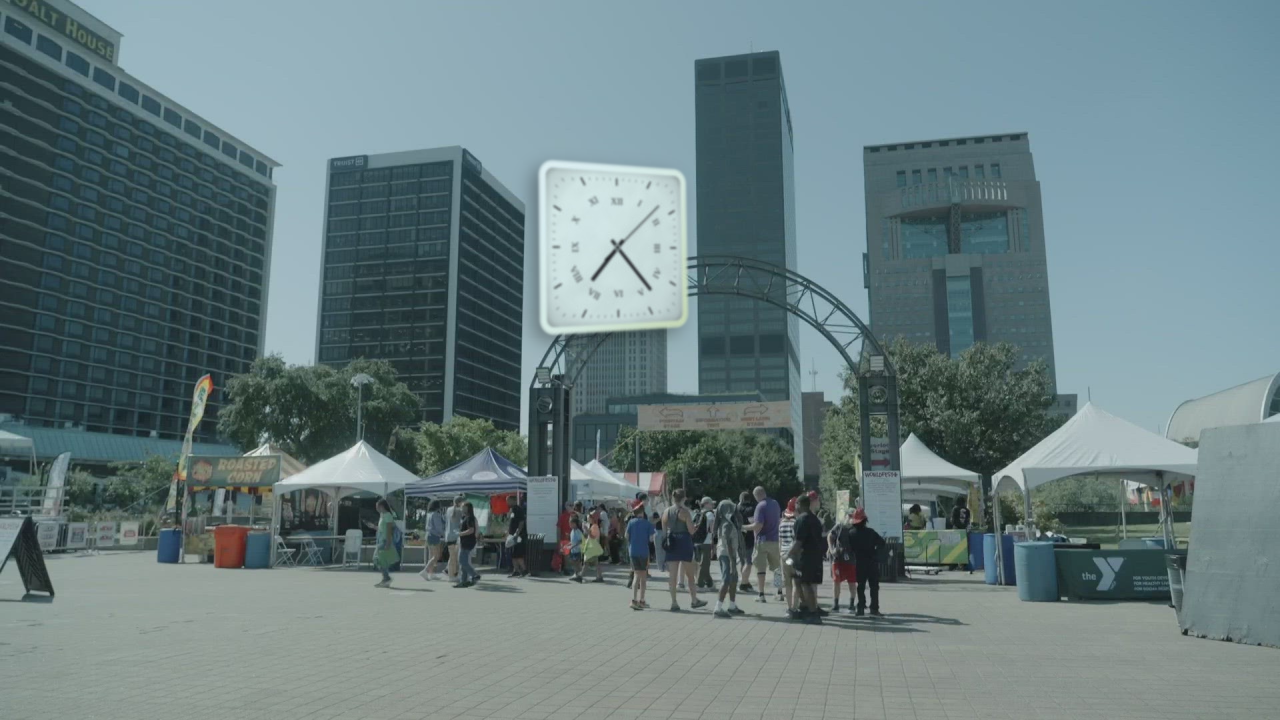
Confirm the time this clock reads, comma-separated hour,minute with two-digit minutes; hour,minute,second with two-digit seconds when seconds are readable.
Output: 7,23,08
